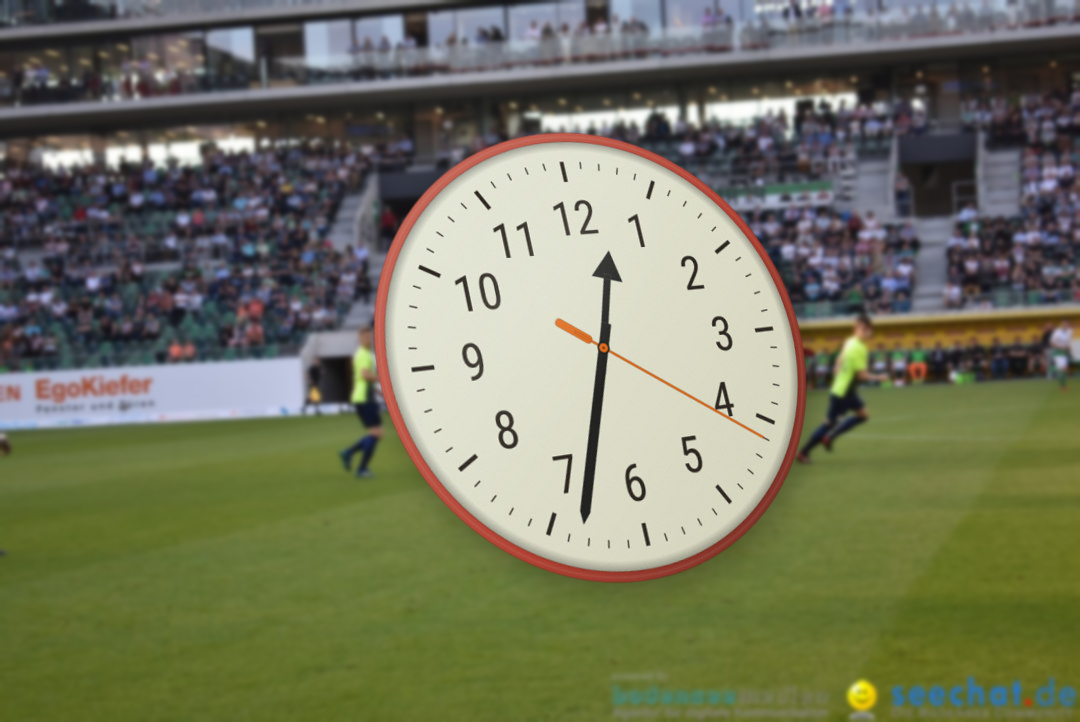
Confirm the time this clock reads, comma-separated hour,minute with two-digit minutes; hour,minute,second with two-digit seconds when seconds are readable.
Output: 12,33,21
